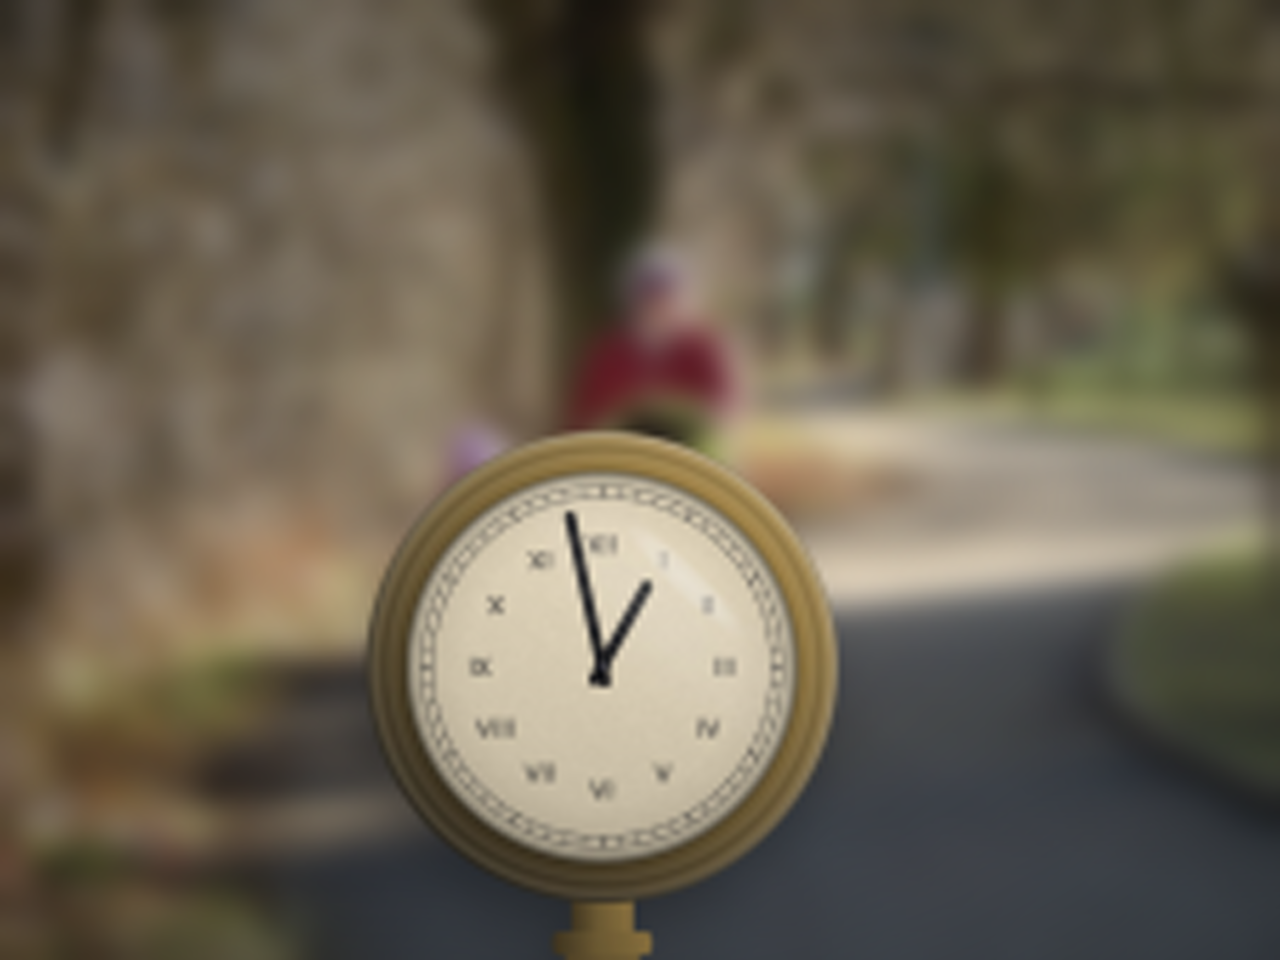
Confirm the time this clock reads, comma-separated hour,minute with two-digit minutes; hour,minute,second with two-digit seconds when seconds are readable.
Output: 12,58
